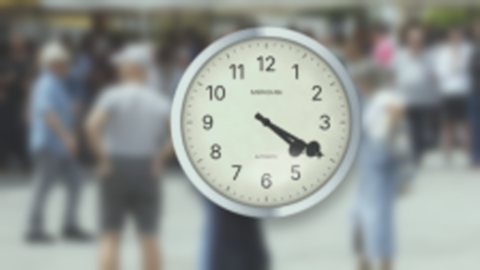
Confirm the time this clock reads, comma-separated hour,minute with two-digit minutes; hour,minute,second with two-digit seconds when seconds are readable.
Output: 4,20
